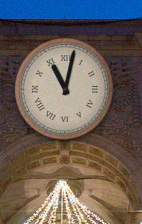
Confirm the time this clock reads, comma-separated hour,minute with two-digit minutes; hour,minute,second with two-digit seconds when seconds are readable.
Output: 11,02
